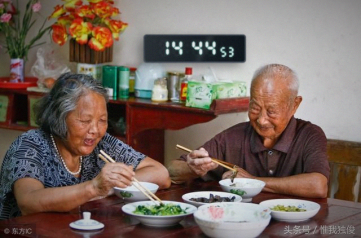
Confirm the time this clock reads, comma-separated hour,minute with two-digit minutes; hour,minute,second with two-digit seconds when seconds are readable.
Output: 14,44,53
